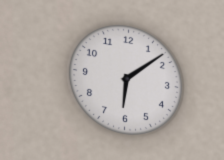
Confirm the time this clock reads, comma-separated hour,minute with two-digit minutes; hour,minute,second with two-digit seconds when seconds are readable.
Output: 6,08
